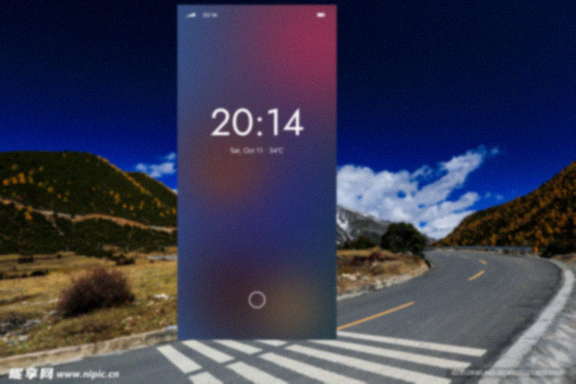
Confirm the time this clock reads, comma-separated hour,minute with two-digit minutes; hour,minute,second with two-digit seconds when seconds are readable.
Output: 20,14
